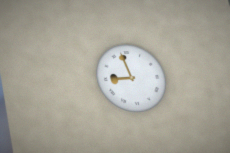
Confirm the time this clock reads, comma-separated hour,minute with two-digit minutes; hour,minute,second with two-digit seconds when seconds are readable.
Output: 8,58
